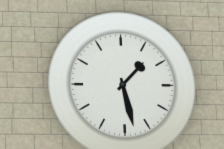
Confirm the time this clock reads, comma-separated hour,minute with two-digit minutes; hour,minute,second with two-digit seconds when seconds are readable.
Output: 1,28
